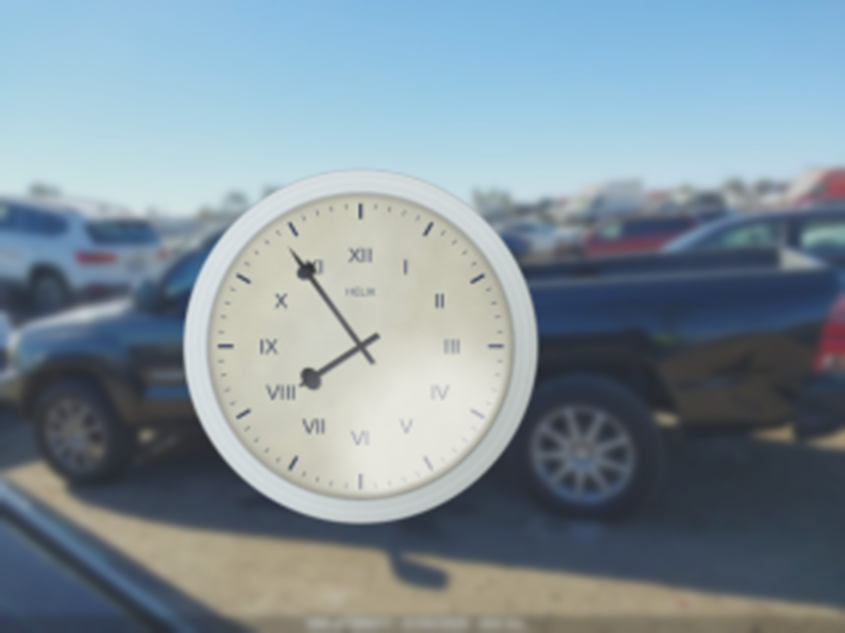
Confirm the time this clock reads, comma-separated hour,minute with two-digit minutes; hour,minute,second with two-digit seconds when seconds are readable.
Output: 7,54
